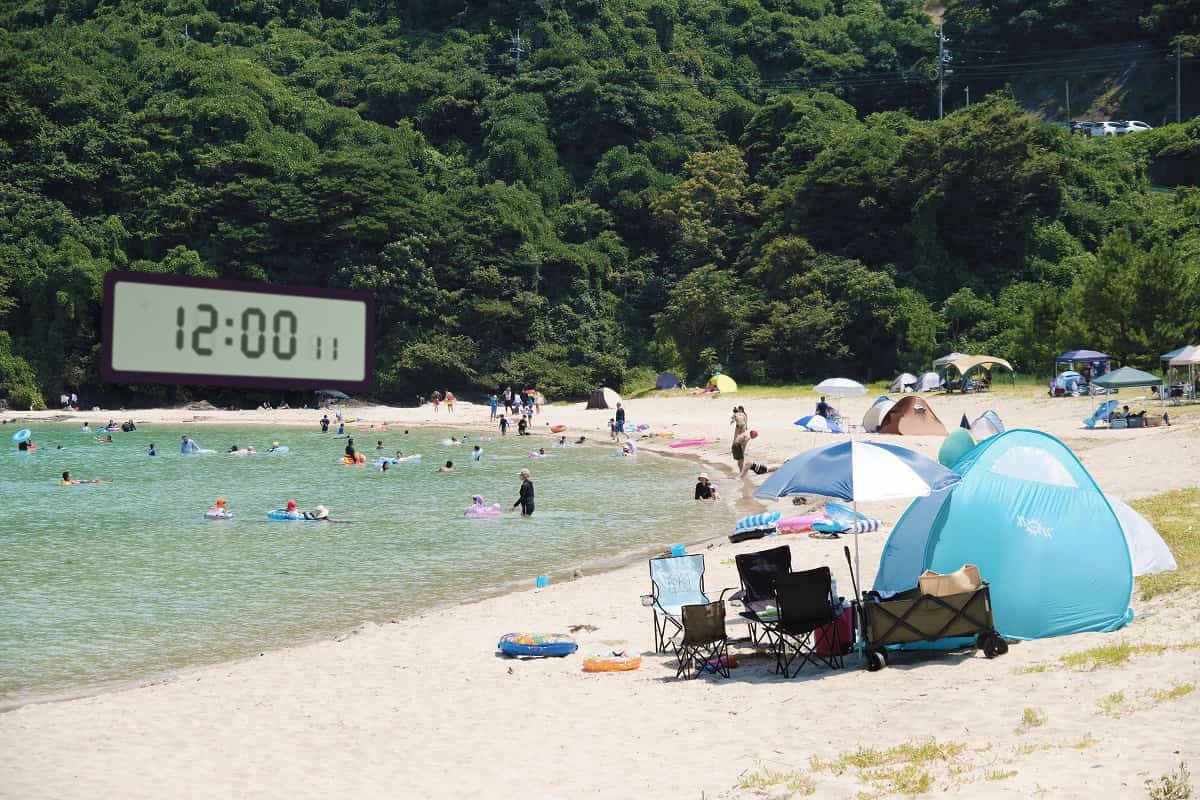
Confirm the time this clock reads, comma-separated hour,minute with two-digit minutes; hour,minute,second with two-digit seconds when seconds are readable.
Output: 12,00,11
